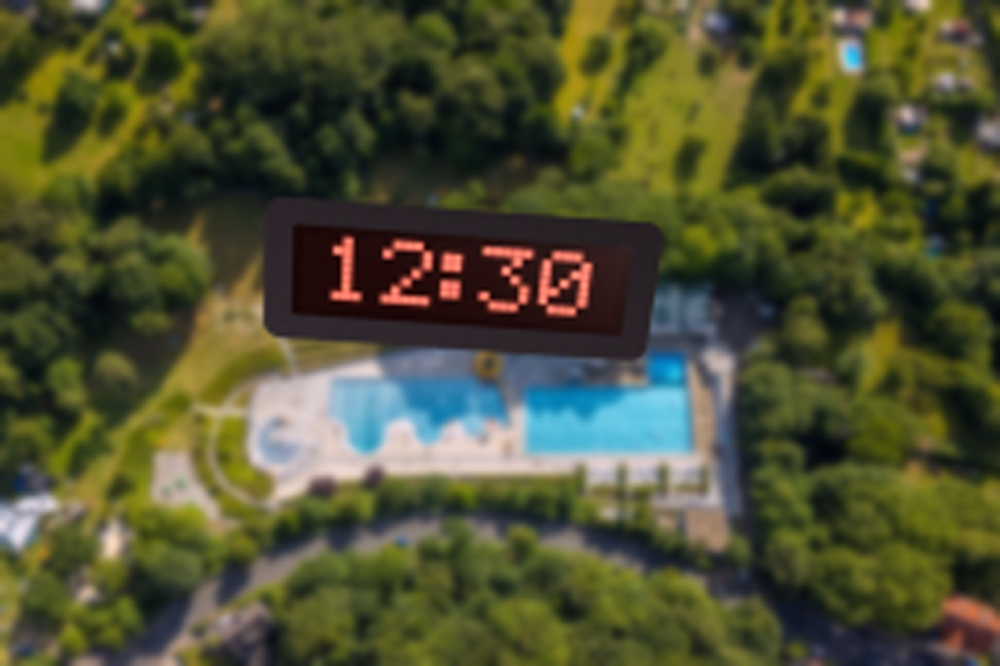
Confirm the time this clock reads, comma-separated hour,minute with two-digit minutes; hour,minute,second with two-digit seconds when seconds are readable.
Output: 12,30
